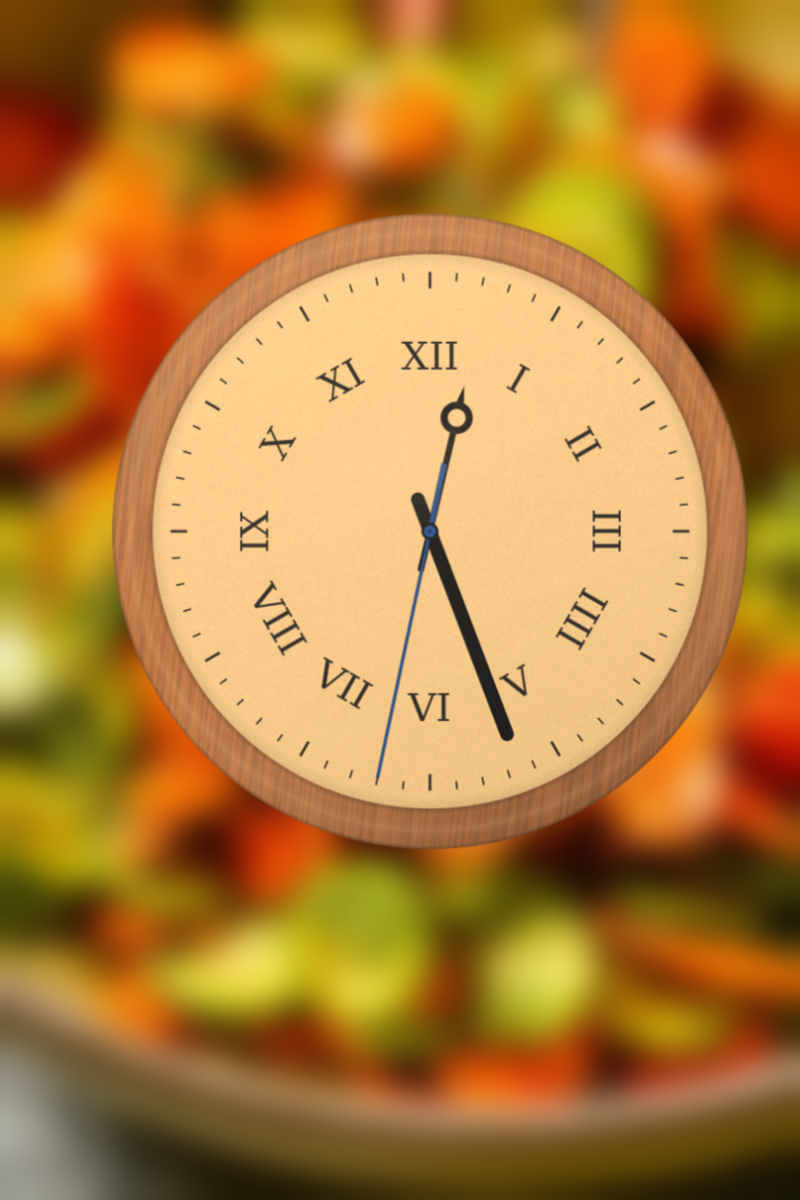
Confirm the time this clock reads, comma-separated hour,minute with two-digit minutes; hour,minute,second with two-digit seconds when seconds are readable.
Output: 12,26,32
